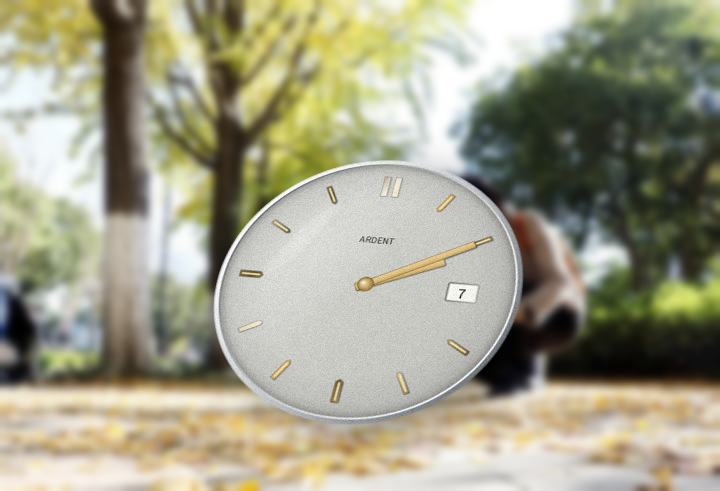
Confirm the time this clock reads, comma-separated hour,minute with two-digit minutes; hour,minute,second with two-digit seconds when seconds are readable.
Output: 2,10
